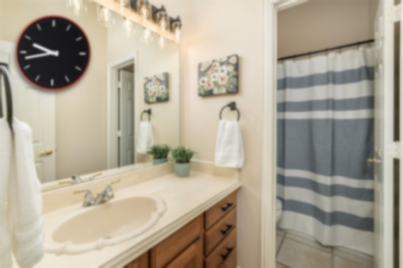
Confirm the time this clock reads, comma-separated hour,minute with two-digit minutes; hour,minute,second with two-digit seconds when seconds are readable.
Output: 9,43
